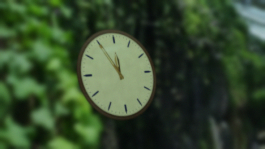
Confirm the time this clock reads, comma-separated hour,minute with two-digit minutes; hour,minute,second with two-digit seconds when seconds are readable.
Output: 11,55
